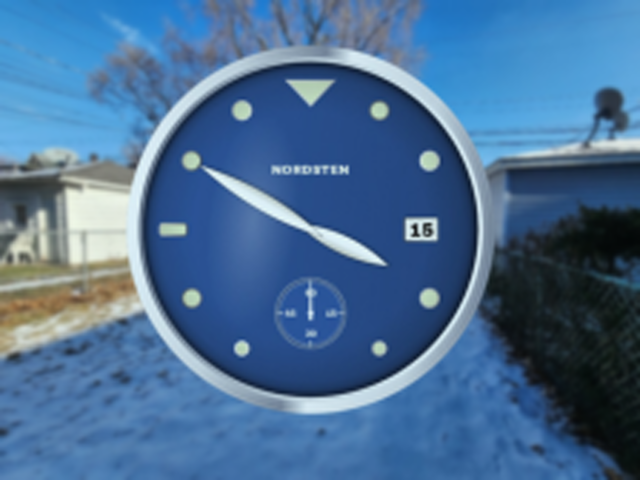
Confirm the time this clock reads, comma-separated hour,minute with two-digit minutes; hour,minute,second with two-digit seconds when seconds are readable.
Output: 3,50
